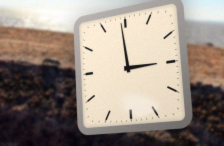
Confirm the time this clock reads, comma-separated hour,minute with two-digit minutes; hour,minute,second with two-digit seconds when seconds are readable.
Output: 2,59
